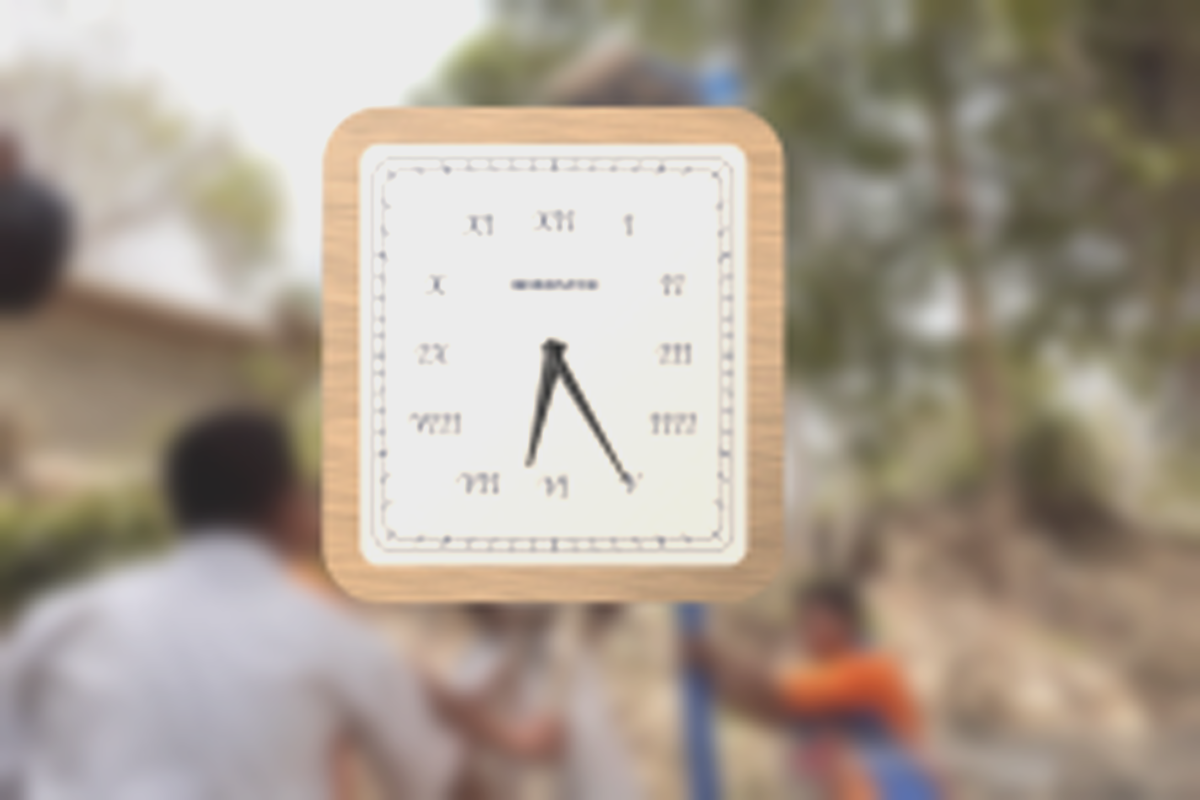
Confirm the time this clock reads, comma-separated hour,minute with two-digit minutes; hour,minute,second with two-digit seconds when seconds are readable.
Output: 6,25
